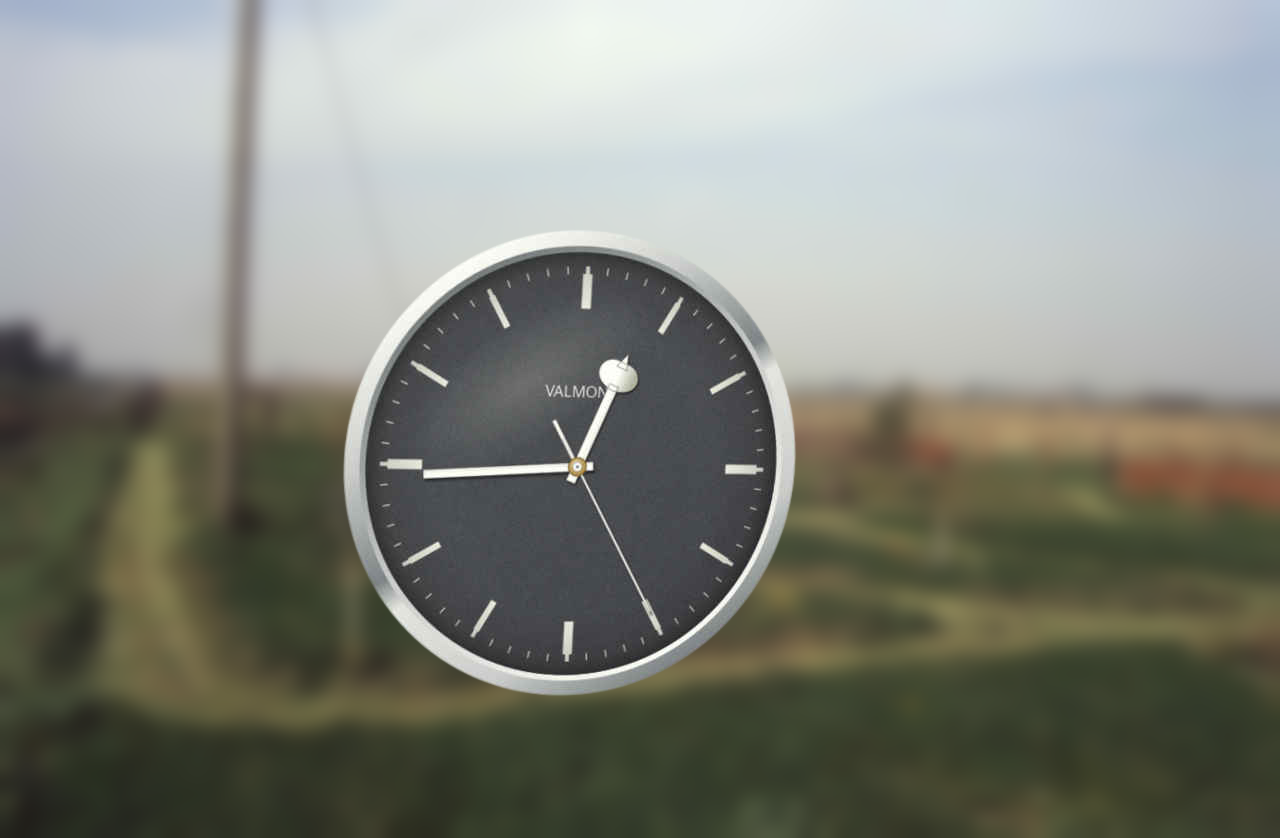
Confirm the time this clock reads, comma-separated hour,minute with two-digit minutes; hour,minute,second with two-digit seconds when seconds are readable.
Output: 12,44,25
